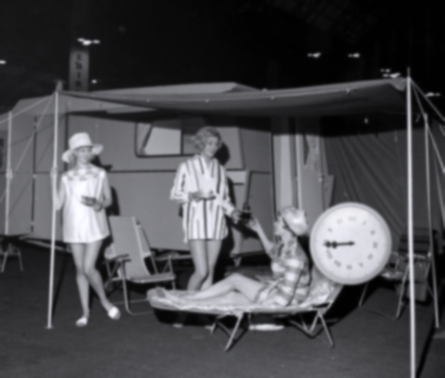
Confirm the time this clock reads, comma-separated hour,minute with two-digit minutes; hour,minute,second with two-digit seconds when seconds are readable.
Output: 8,44
